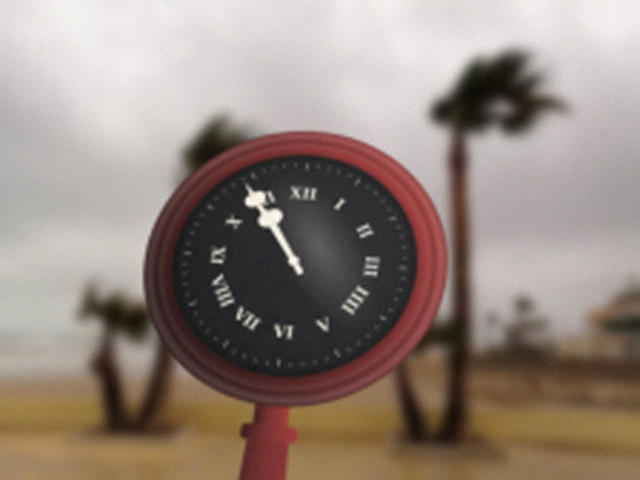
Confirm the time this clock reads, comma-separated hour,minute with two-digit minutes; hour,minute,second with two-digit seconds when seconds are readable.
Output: 10,54
